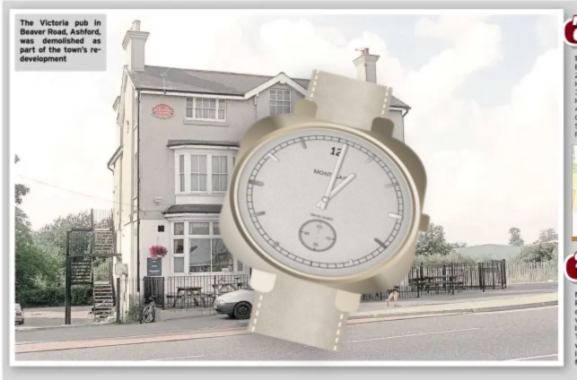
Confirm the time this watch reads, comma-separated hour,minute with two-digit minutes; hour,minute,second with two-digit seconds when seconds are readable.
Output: 1,01
